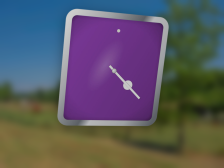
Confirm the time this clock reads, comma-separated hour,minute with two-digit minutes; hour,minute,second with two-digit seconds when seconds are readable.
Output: 4,22
